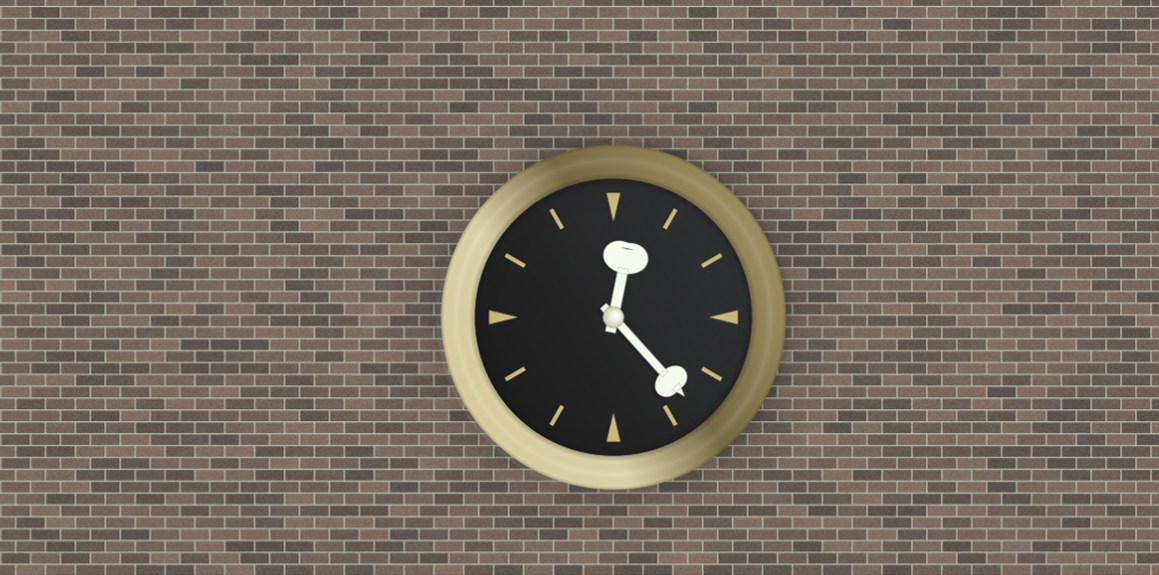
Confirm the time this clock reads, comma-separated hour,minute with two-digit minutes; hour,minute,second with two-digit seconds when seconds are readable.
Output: 12,23
